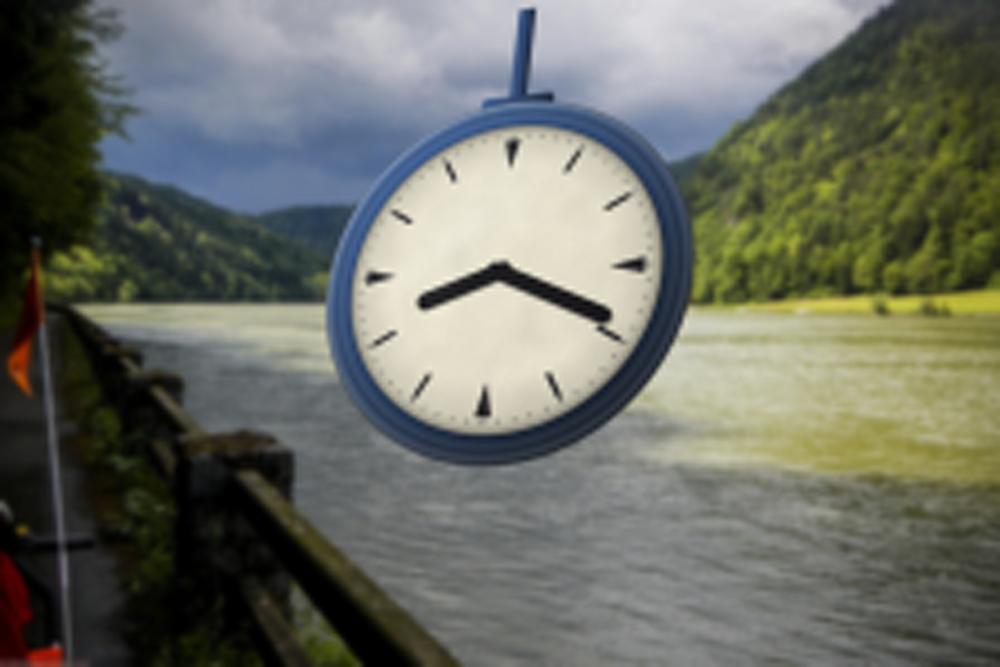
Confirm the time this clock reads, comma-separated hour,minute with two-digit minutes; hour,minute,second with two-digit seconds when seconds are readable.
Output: 8,19
